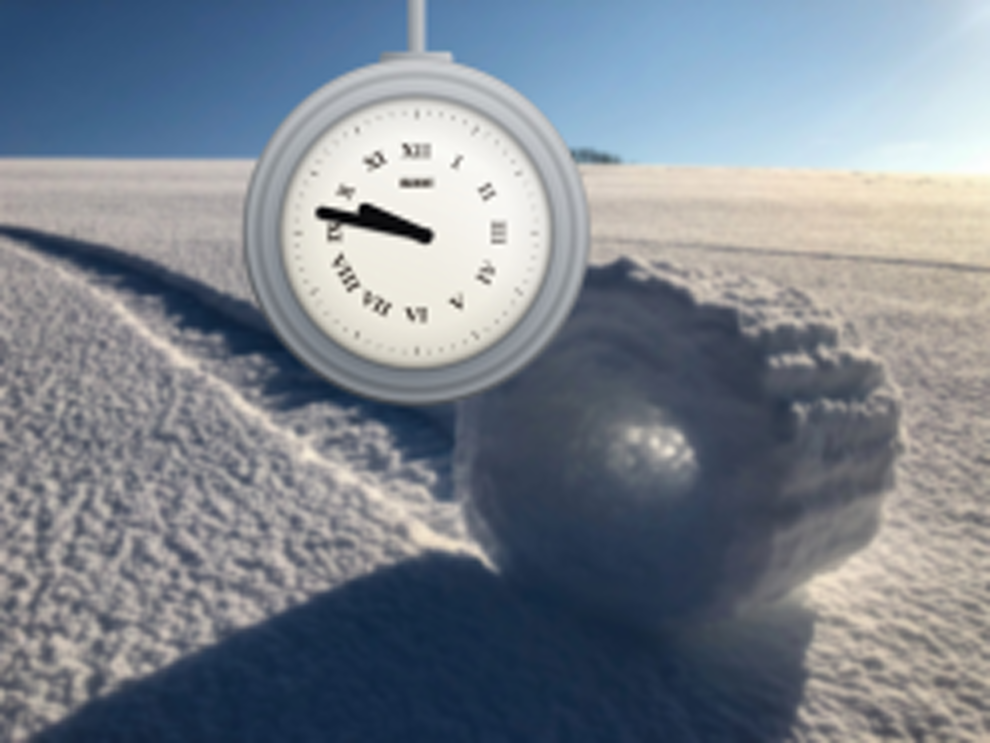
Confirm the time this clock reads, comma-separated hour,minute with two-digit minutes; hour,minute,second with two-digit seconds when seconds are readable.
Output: 9,47
